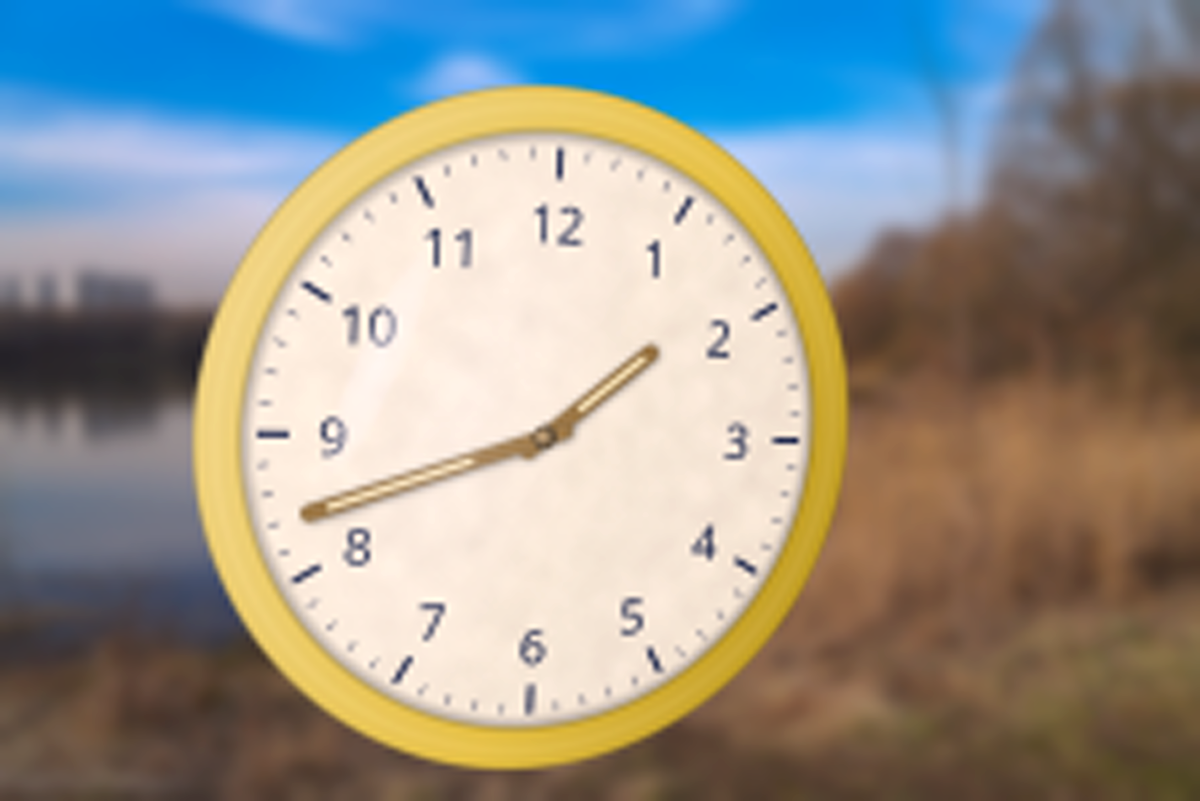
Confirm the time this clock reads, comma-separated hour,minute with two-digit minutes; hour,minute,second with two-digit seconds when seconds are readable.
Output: 1,42
